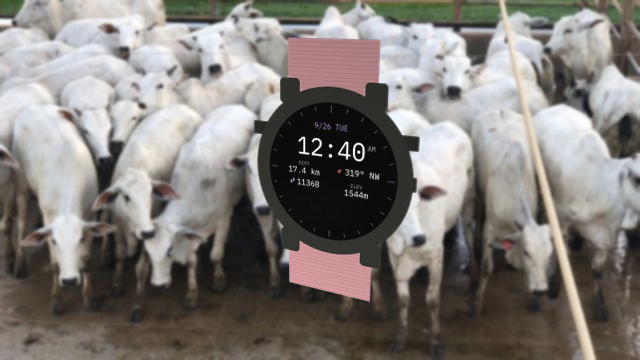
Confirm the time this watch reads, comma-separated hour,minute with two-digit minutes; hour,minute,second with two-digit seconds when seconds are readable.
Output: 12,40
